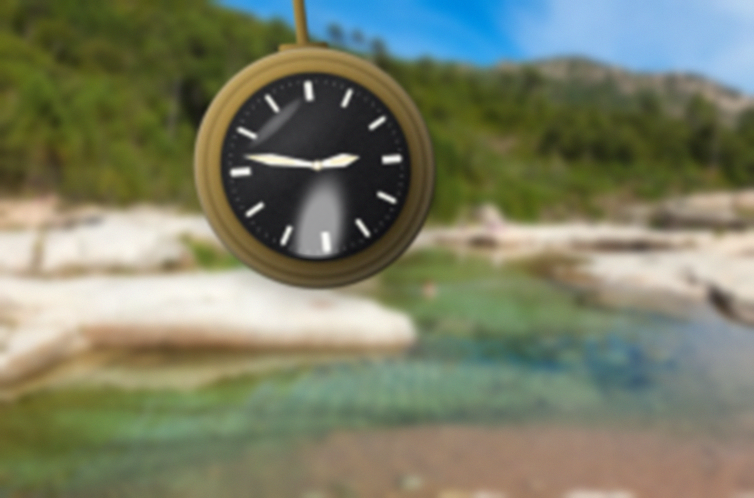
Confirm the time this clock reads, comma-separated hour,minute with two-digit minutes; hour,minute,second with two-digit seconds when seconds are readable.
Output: 2,47
